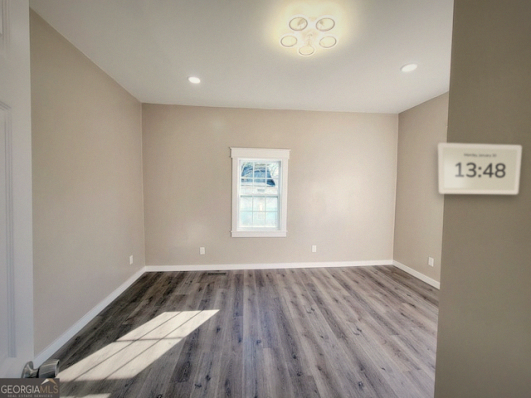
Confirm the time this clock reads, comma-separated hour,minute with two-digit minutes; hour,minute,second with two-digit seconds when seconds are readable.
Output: 13,48
